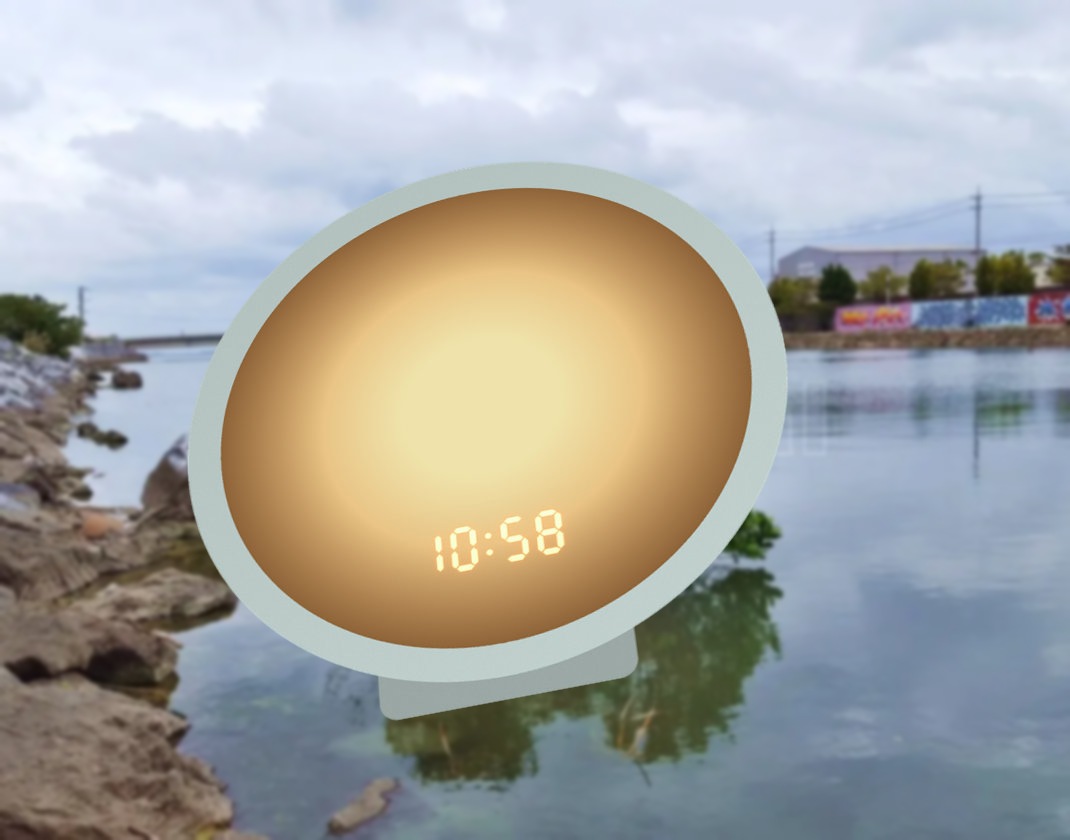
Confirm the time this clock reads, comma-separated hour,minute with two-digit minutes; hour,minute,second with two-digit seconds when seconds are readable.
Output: 10,58
